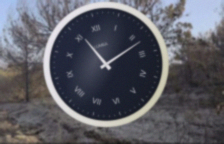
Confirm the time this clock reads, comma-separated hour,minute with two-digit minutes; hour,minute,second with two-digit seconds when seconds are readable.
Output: 11,12
